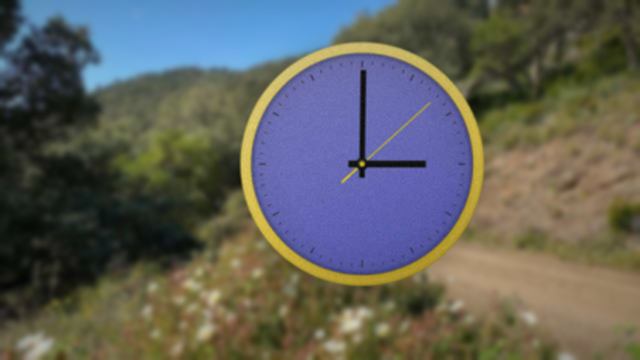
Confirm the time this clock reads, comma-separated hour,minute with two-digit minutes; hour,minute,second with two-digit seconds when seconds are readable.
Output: 3,00,08
